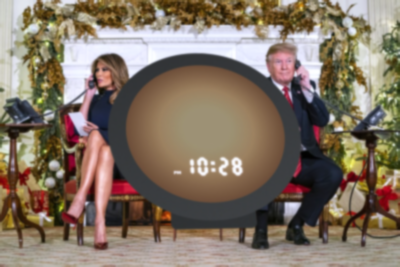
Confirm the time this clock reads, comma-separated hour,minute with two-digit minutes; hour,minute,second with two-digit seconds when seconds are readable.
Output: 10,28
